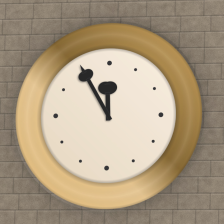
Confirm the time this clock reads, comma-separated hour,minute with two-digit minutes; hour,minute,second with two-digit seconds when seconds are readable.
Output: 11,55
